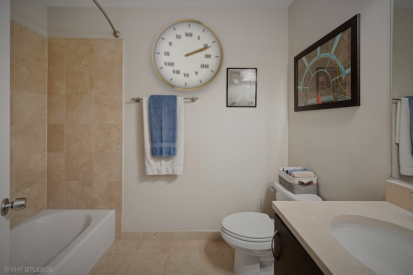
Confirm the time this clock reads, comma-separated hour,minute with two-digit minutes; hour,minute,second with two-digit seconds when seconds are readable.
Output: 2,11
